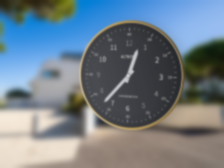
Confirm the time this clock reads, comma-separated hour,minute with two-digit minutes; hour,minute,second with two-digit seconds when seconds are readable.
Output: 12,37
